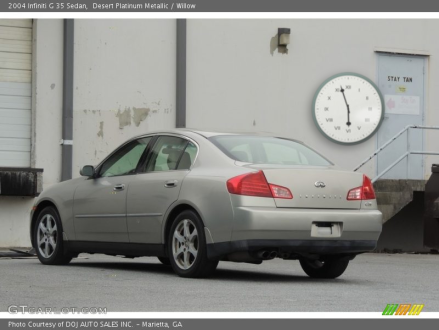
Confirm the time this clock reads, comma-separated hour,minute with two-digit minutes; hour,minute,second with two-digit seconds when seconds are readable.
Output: 5,57
